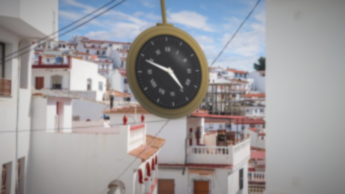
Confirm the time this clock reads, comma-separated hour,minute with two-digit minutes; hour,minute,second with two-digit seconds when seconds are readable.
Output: 4,49
